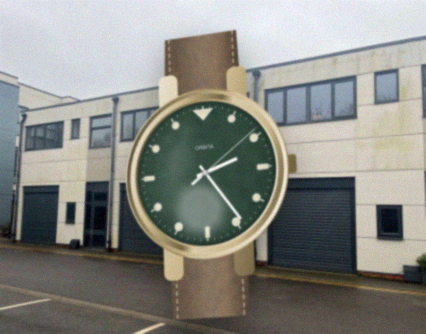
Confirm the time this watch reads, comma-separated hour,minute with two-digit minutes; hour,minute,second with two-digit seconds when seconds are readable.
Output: 2,24,09
